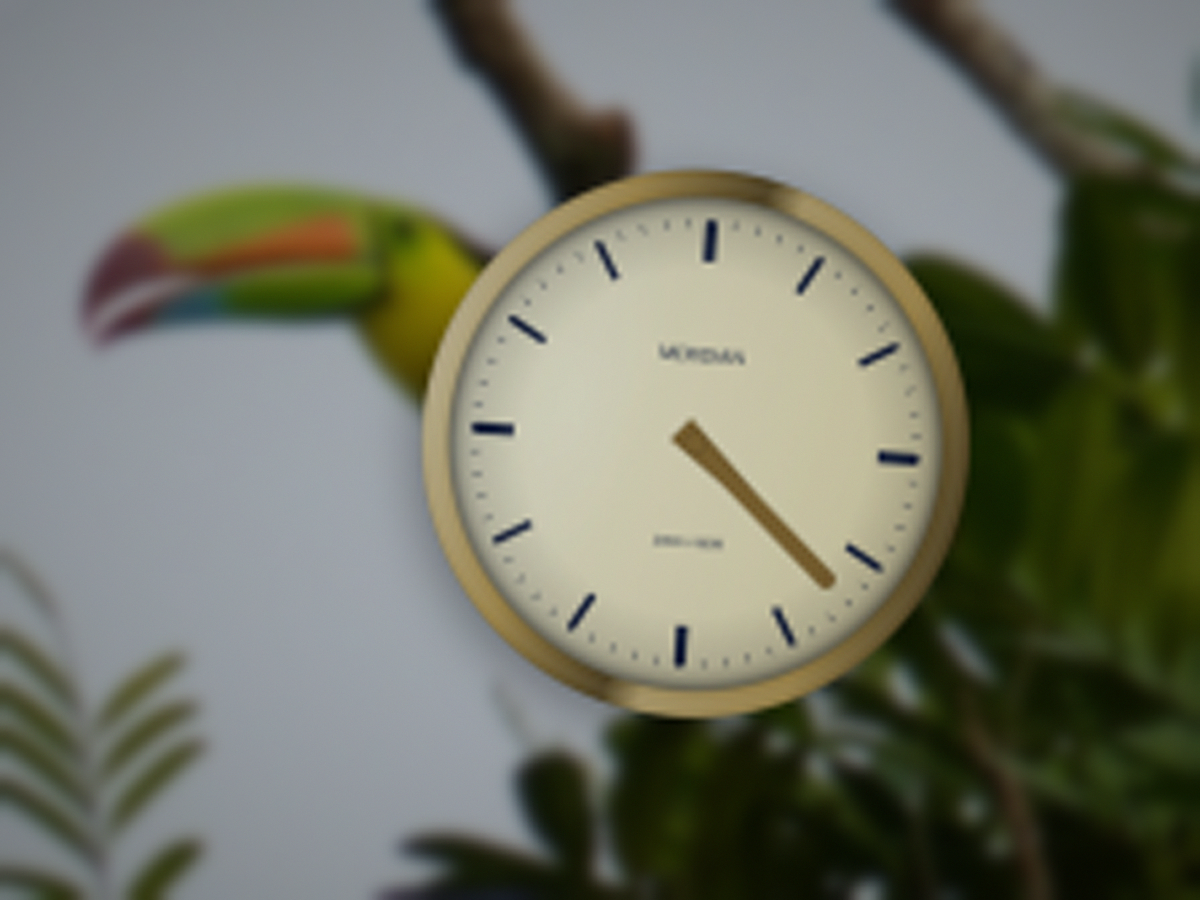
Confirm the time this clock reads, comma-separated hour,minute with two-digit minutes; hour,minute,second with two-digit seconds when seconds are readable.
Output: 4,22
